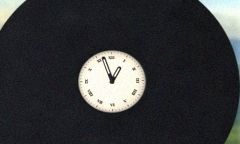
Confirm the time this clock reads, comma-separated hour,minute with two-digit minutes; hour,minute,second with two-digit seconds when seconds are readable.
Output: 12,57
